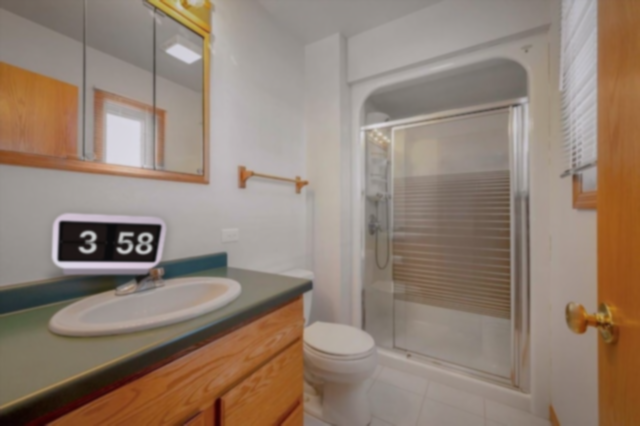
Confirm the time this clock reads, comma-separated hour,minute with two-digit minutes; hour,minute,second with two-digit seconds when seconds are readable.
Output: 3,58
